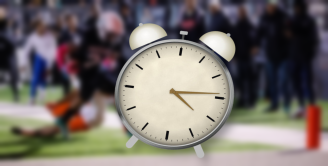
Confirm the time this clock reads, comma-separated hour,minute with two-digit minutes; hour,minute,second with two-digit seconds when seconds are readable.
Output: 4,14
